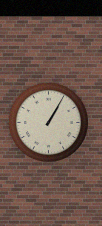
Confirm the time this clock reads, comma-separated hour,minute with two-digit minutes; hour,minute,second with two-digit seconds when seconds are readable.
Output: 1,05
